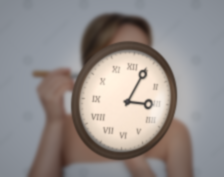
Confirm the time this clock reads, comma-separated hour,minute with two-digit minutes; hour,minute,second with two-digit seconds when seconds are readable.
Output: 3,04
